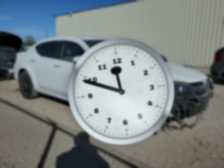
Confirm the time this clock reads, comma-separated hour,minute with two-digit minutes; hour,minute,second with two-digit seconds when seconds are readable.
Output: 11,49
